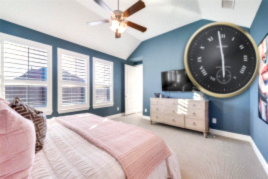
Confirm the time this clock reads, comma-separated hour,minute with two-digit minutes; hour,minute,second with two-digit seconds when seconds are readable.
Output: 5,59
